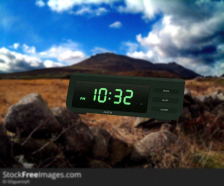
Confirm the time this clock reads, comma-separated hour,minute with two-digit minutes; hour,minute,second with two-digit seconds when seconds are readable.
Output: 10,32
